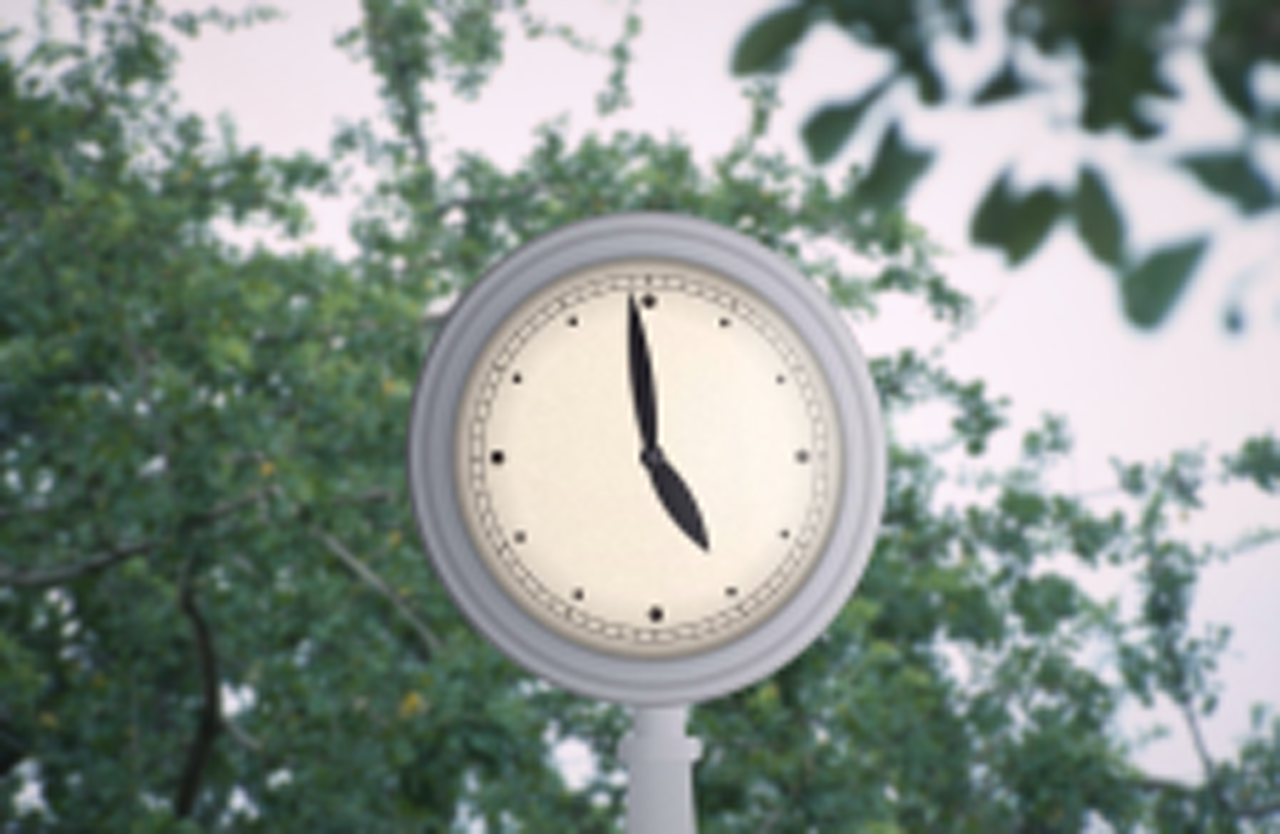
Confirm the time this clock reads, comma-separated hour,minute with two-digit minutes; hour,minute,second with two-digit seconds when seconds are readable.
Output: 4,59
